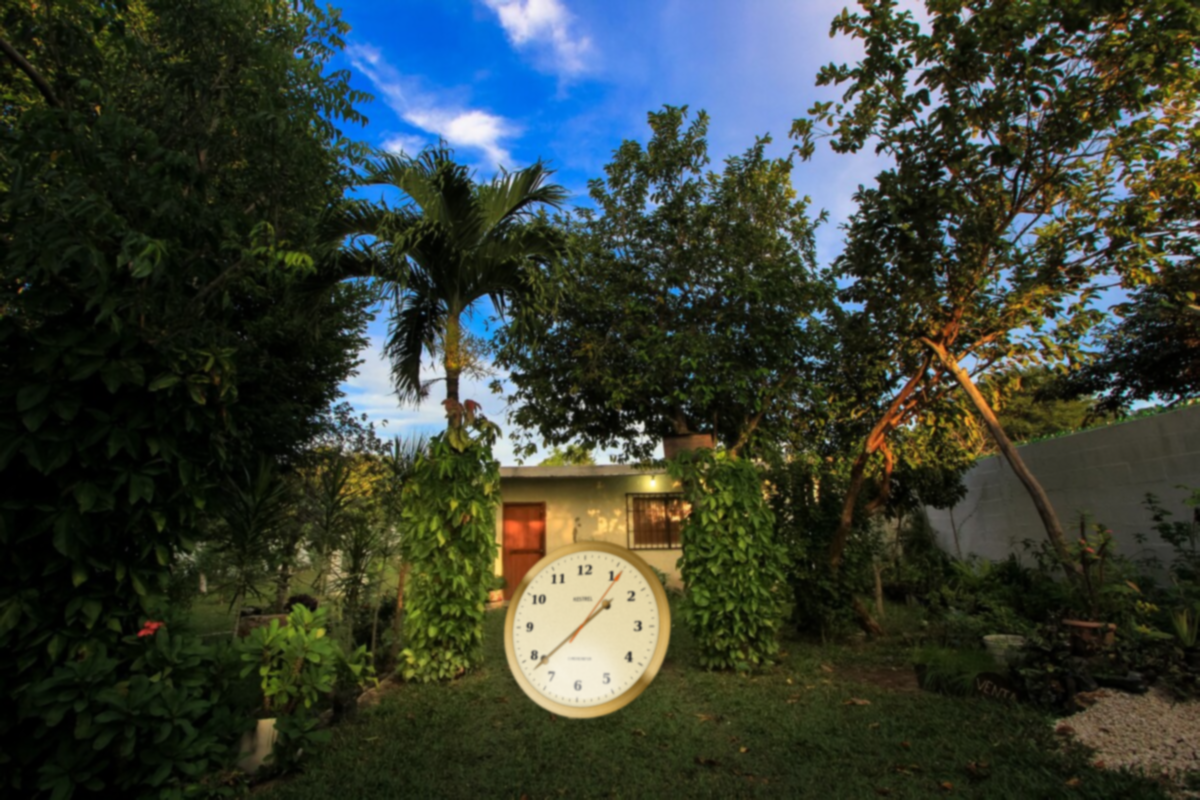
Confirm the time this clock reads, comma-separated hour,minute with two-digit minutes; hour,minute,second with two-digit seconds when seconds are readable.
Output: 1,38,06
